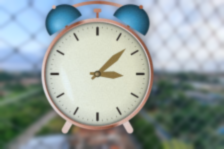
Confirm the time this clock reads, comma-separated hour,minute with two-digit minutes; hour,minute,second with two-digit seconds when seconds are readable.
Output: 3,08
